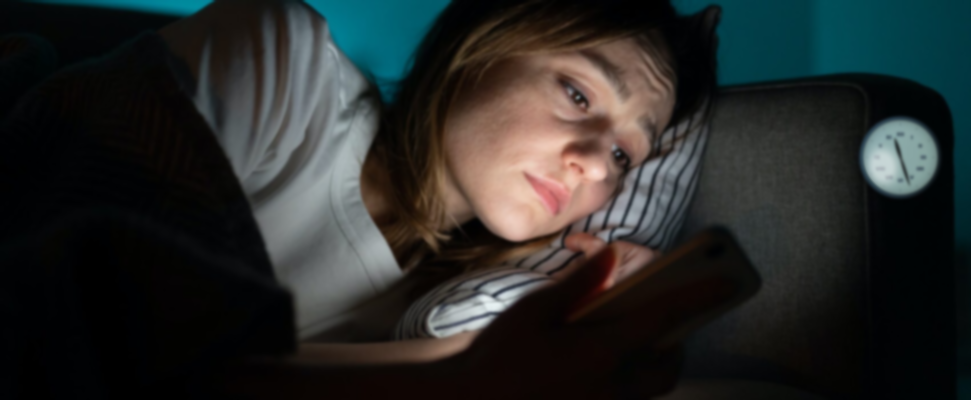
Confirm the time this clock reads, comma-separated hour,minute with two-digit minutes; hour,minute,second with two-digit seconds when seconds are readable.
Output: 11,27
